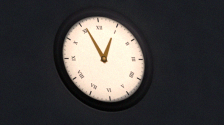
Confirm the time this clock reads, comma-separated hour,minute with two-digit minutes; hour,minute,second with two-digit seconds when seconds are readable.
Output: 12,56
